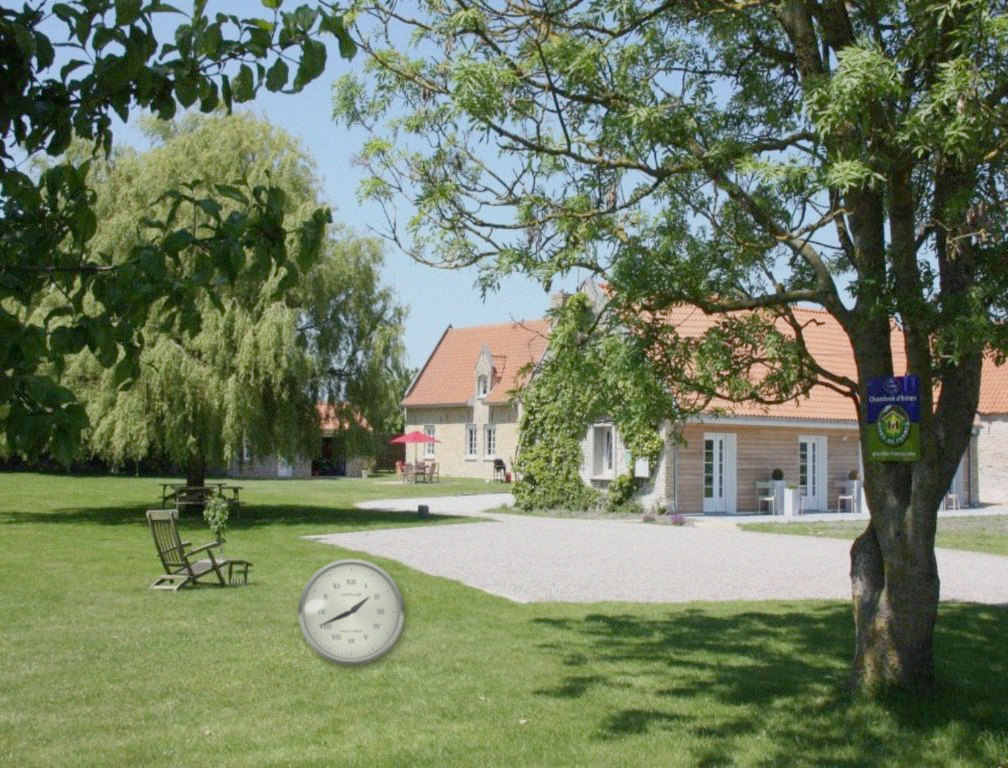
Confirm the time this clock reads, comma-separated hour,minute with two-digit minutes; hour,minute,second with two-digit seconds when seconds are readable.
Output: 1,41
